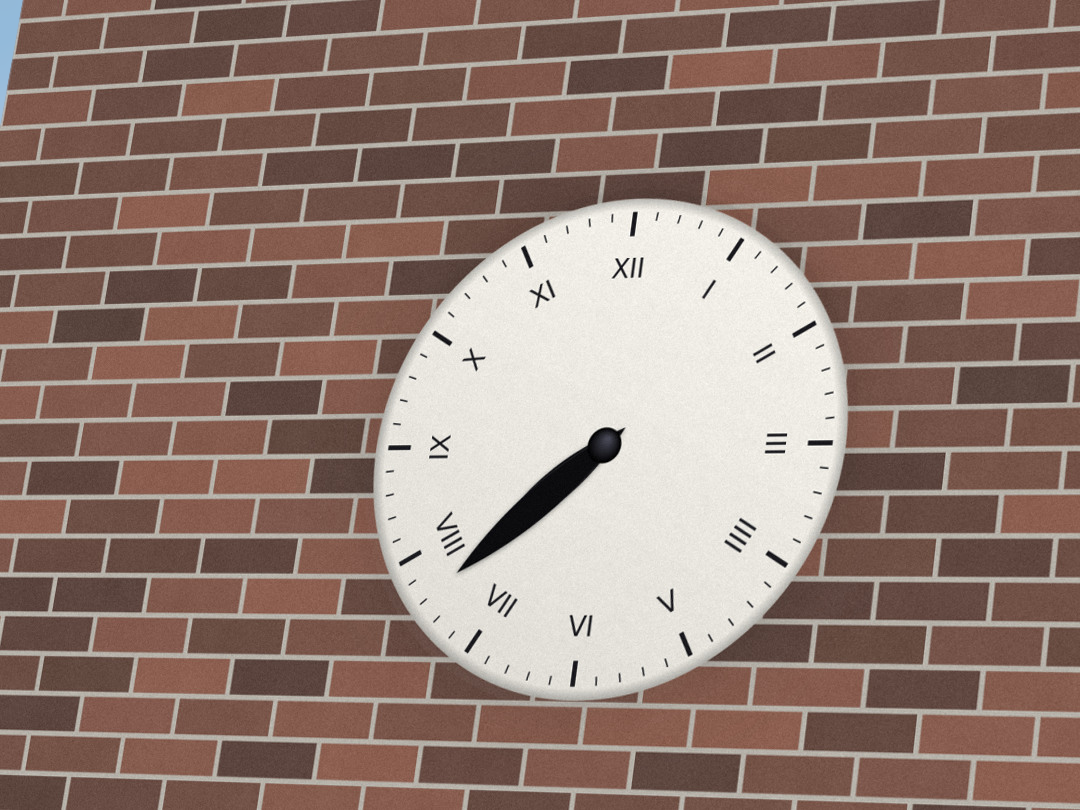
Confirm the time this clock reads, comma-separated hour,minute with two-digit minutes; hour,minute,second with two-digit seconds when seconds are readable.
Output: 7,38
